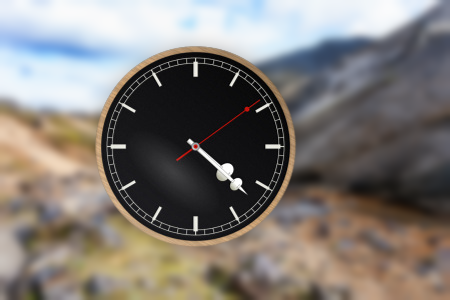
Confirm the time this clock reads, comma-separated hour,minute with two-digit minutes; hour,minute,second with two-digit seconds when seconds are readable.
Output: 4,22,09
